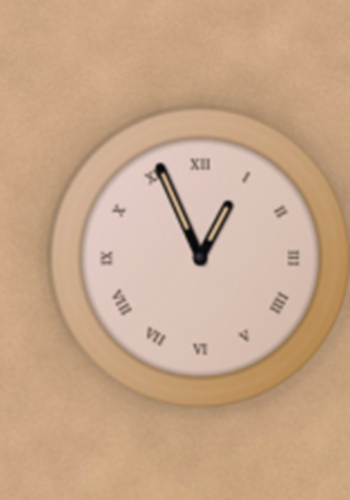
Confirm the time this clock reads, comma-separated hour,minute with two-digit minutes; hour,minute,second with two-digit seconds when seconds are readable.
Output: 12,56
